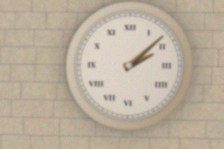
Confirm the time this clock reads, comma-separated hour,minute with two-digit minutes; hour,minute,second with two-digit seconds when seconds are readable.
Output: 2,08
